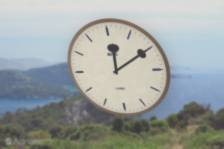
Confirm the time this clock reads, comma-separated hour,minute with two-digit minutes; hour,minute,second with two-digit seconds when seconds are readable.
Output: 12,10
